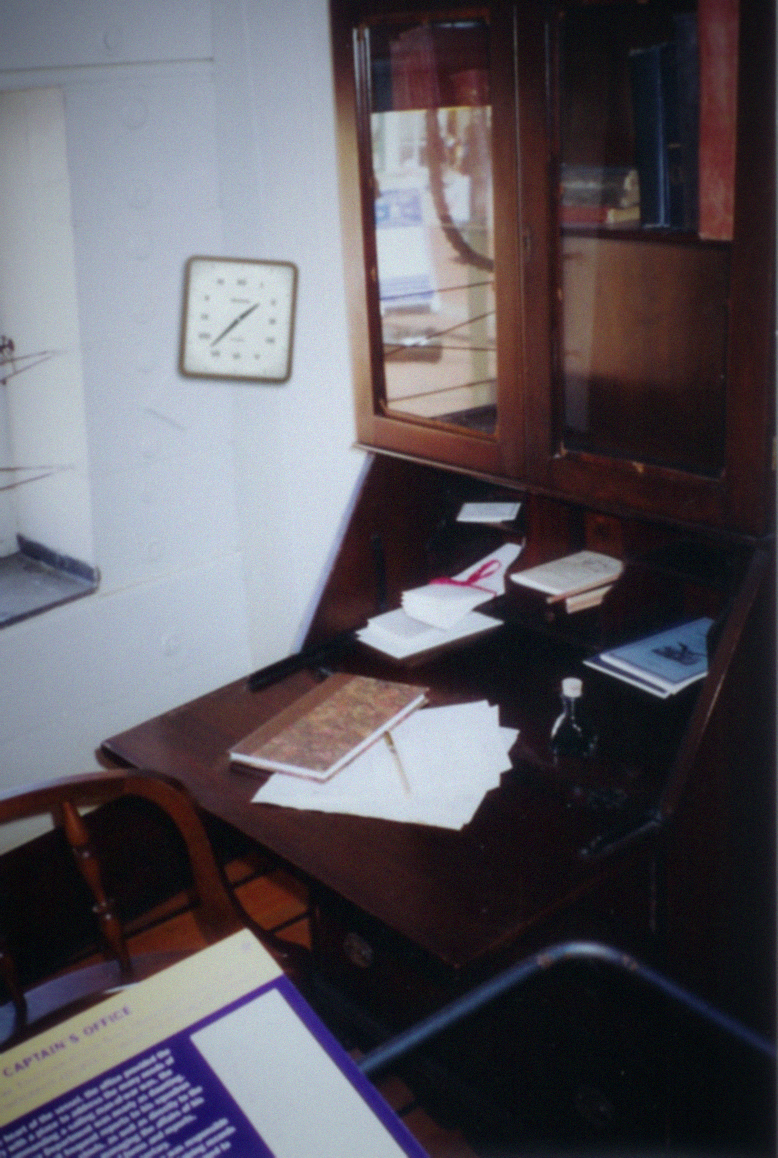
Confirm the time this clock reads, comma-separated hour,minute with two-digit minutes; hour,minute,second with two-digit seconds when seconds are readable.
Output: 1,37
